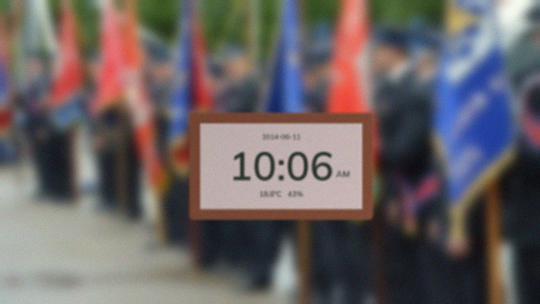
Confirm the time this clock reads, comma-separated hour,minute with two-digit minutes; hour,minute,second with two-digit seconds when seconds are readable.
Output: 10,06
